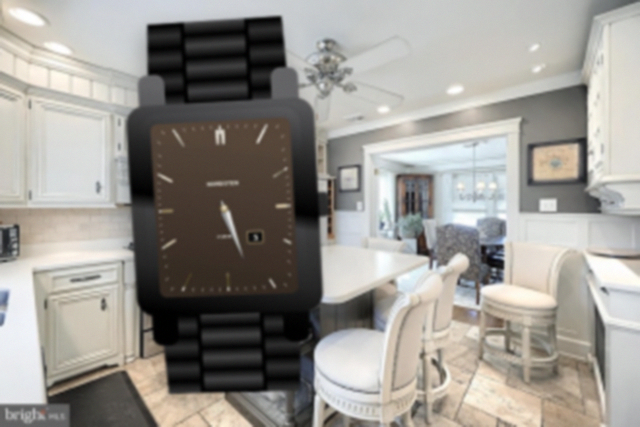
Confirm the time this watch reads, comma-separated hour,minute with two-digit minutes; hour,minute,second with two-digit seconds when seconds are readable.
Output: 5,27
